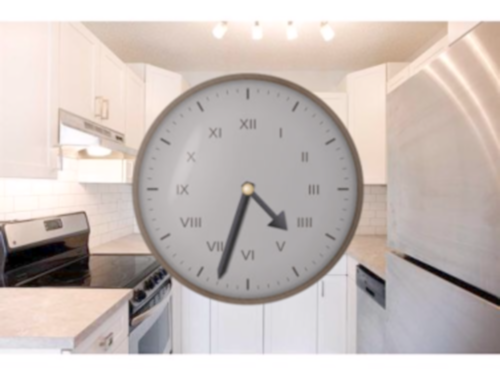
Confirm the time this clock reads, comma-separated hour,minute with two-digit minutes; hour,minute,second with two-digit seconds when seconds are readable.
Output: 4,33
